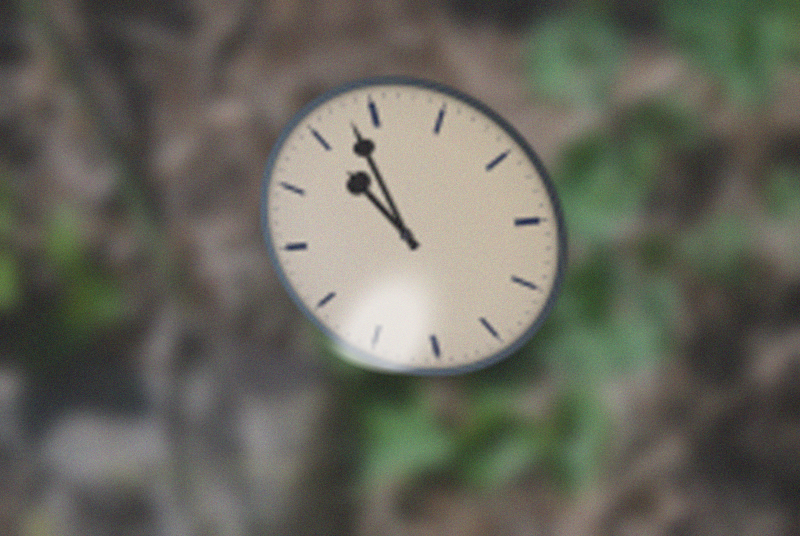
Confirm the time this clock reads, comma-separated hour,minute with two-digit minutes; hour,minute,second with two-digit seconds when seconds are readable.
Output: 10,58
